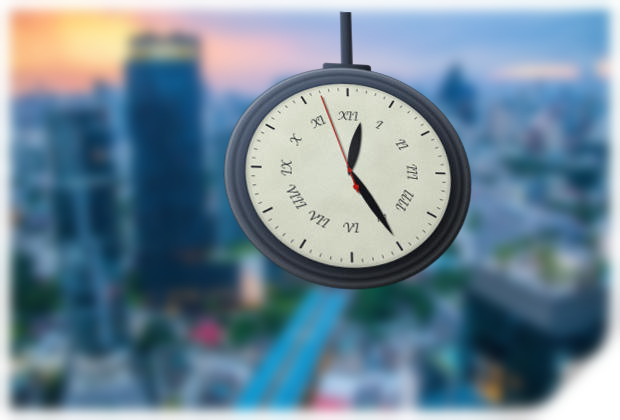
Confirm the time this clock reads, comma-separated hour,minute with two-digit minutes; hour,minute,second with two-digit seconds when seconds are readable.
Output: 12,24,57
